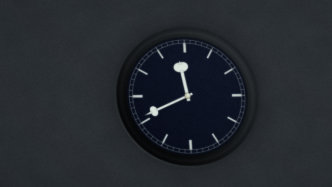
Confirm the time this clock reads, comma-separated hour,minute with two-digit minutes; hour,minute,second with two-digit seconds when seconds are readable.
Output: 11,41
